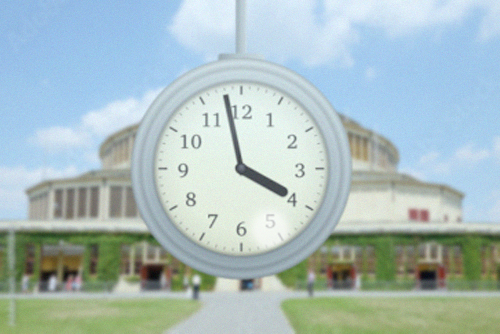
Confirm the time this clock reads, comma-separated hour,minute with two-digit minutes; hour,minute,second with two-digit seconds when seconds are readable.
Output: 3,58
